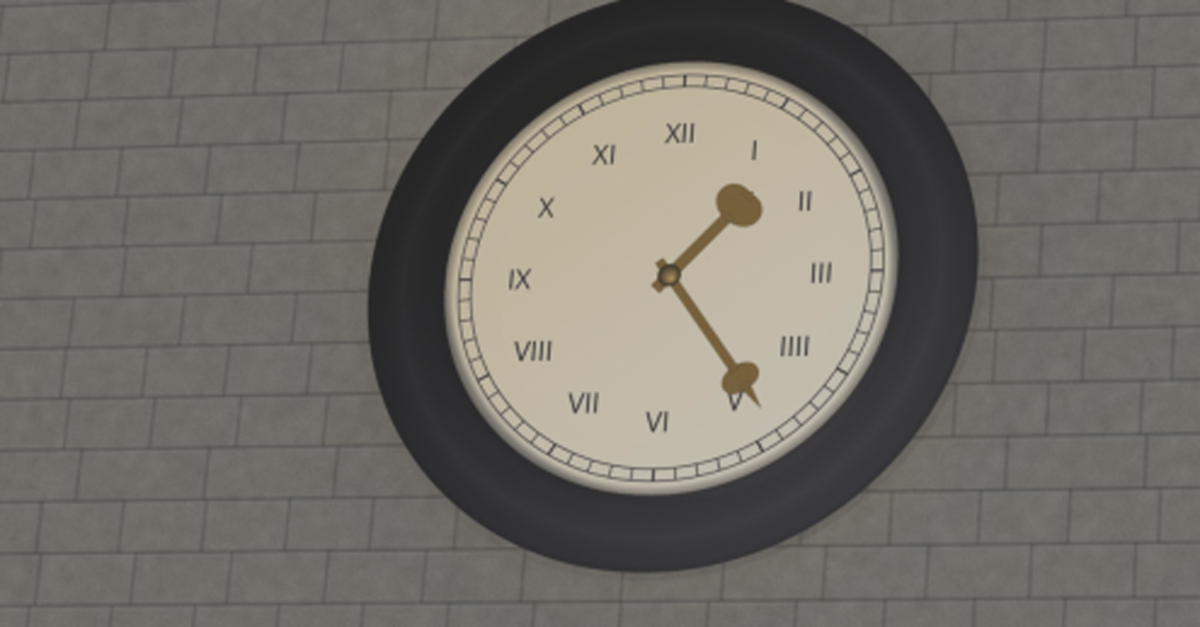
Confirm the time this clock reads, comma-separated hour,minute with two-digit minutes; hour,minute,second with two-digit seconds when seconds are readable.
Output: 1,24
